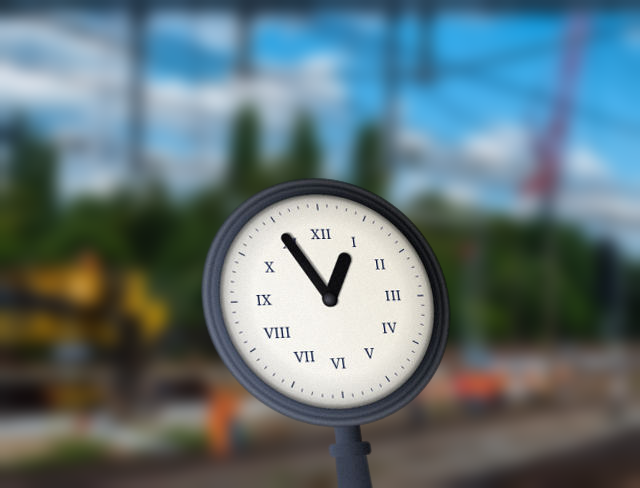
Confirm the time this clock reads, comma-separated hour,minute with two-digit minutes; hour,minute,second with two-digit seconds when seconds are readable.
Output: 12,55
